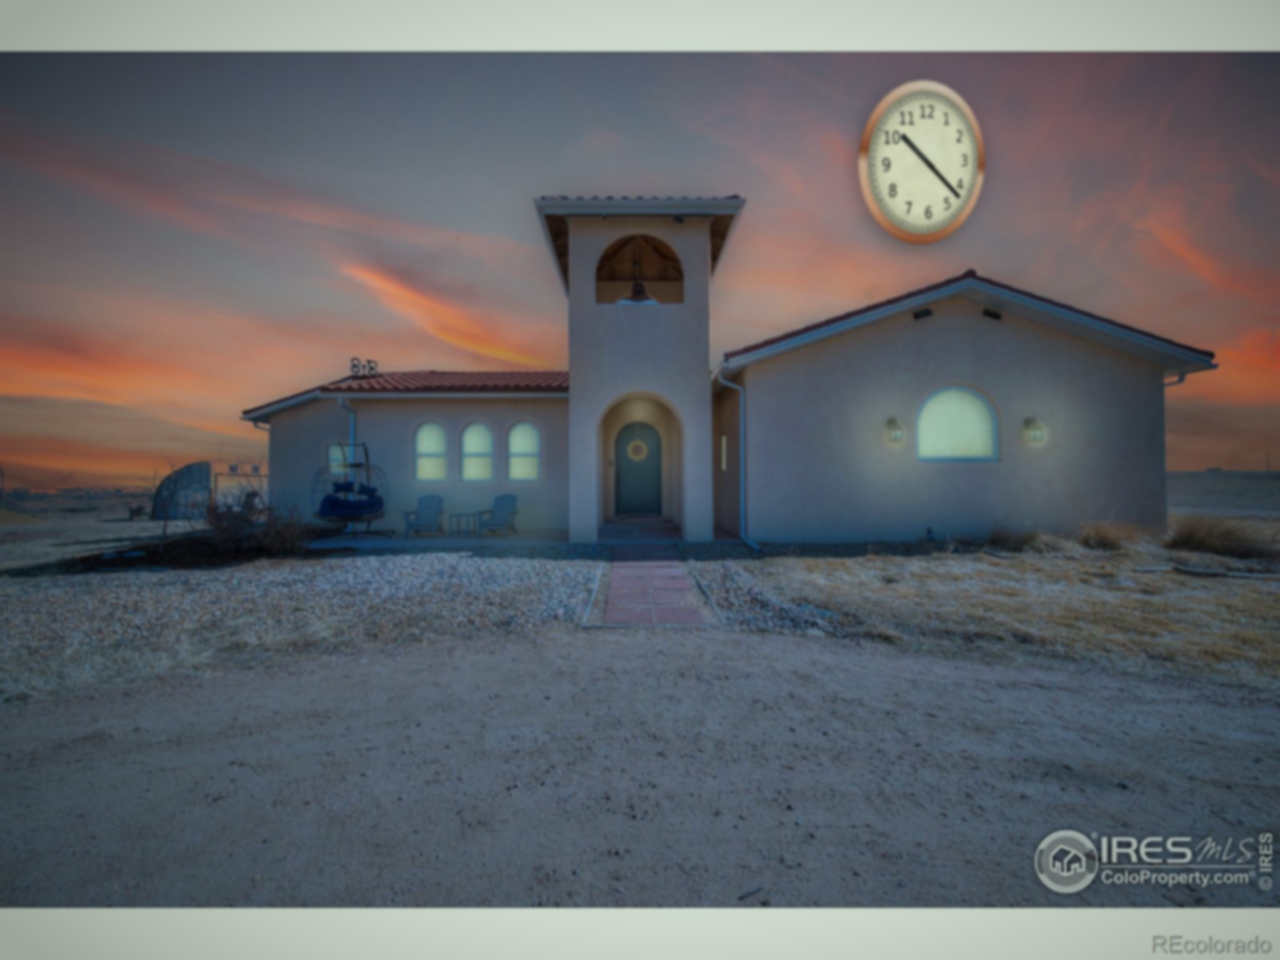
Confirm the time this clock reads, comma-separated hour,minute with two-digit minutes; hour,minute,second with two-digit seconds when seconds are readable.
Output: 10,22
